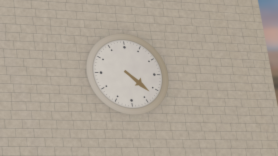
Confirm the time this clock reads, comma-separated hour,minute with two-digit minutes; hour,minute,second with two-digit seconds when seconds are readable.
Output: 4,22
